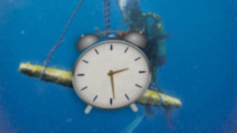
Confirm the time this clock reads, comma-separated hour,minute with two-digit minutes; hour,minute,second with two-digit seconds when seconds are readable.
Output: 2,29
